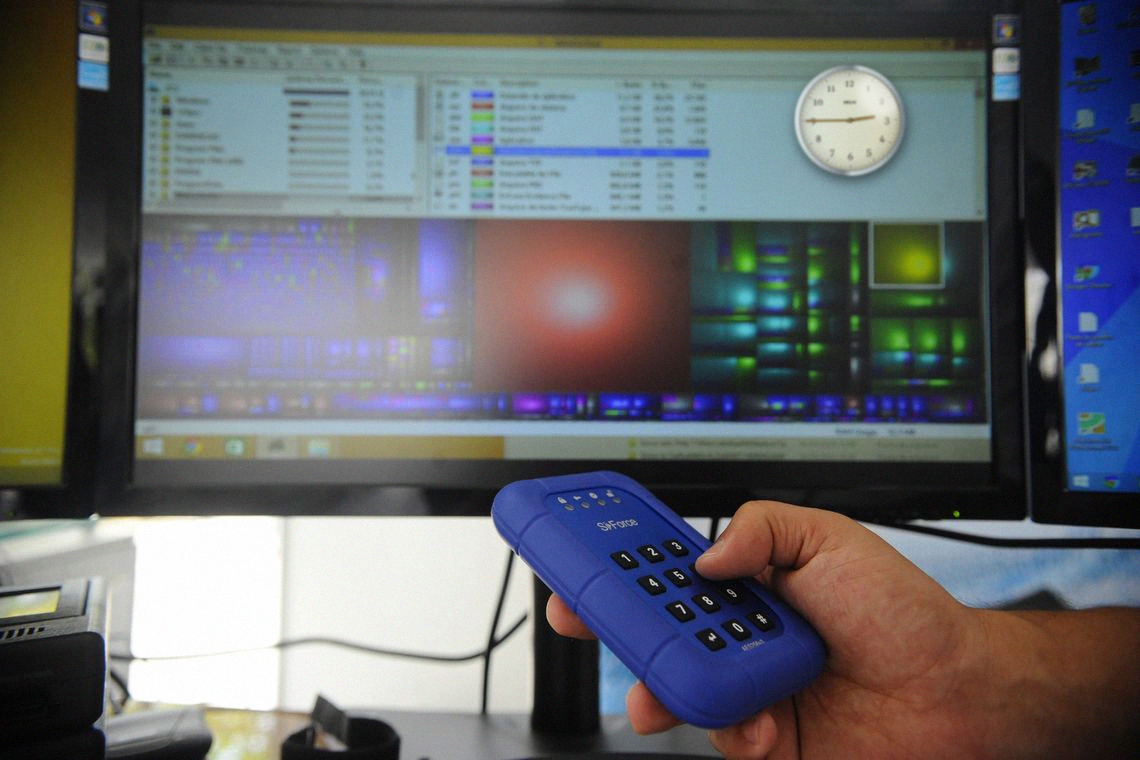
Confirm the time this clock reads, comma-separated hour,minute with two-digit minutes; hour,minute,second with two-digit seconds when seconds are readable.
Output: 2,45
